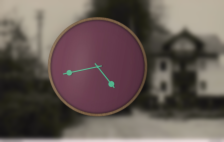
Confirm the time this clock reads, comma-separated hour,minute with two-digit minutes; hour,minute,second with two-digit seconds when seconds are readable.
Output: 4,43
